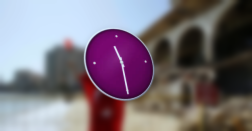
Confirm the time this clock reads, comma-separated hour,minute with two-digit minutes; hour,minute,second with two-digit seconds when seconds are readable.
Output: 11,30
